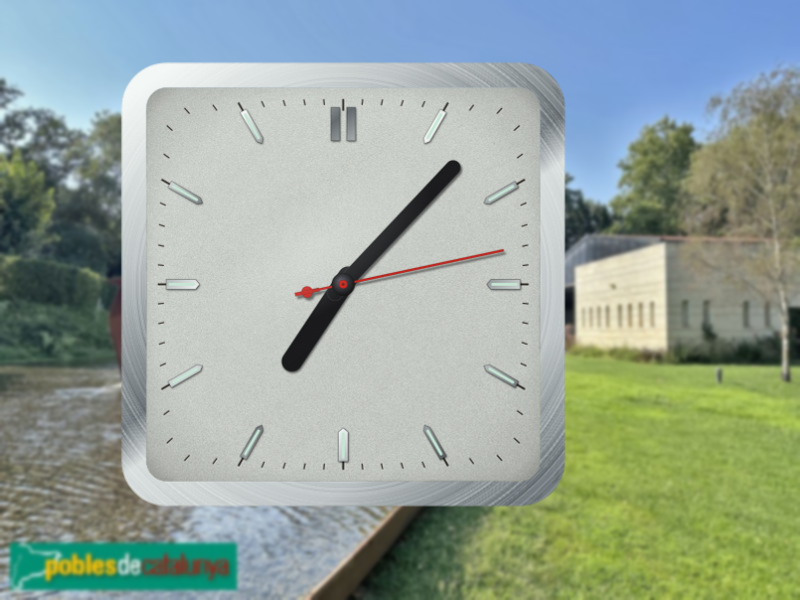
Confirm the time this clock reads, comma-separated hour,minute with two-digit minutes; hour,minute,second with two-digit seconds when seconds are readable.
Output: 7,07,13
